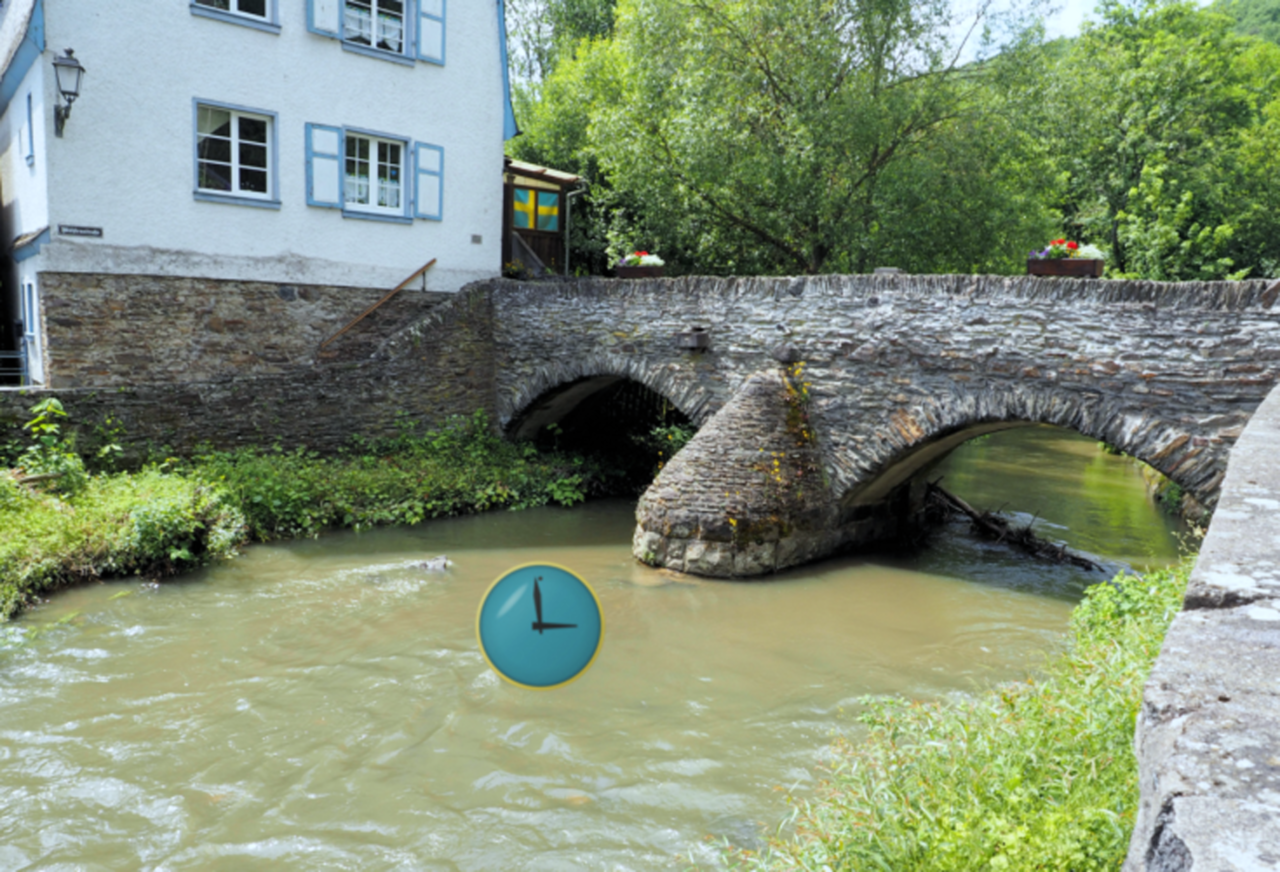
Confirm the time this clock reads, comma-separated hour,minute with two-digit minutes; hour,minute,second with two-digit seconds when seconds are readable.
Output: 2,59
